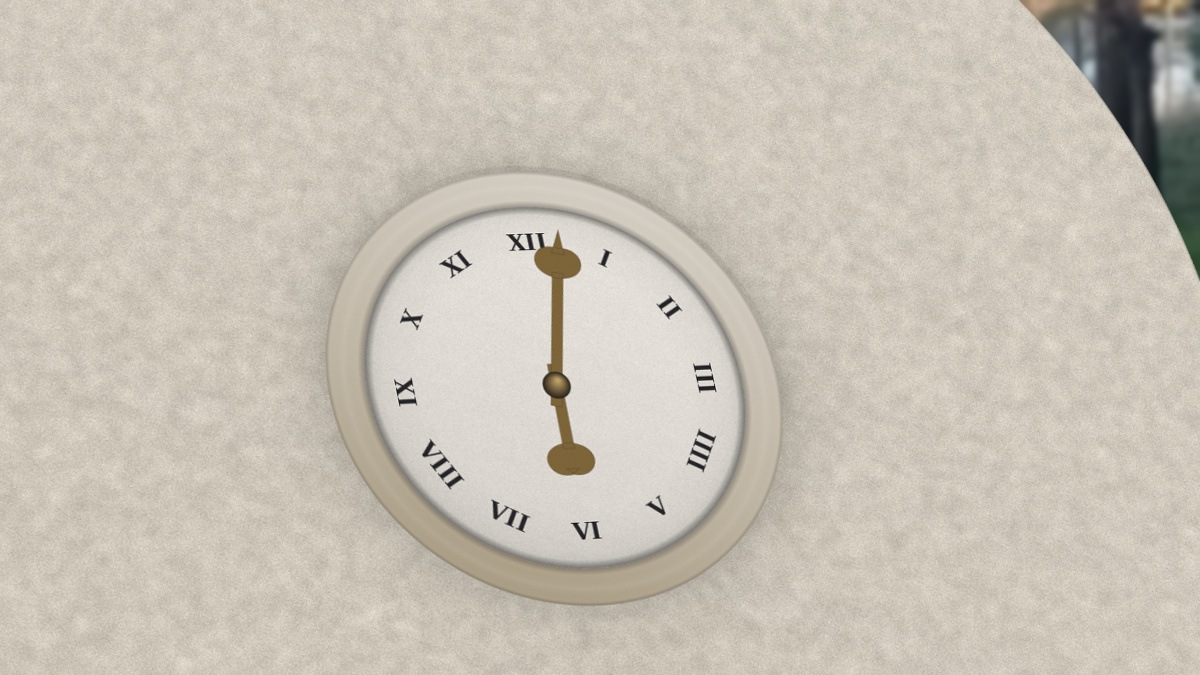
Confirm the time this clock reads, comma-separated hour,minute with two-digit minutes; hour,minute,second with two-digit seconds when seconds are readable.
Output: 6,02
